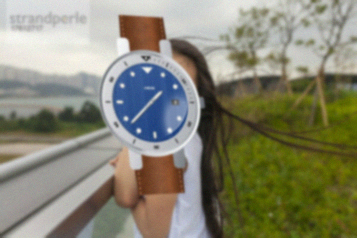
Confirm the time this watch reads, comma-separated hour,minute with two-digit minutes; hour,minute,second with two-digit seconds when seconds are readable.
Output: 1,38
